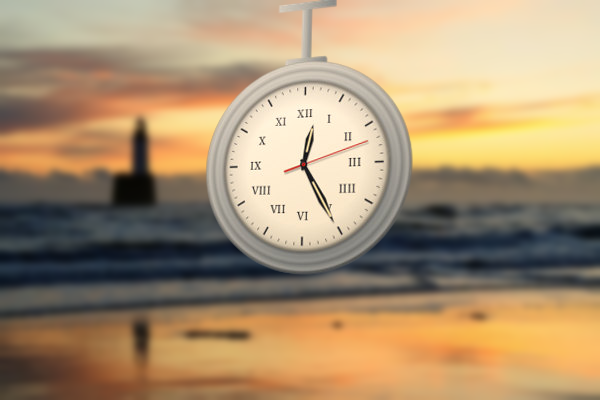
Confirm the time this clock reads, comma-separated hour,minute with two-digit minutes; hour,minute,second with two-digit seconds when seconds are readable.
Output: 12,25,12
